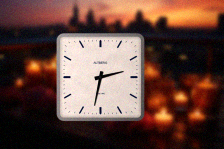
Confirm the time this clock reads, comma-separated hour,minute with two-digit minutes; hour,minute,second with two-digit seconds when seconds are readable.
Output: 2,32
